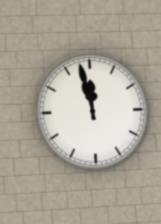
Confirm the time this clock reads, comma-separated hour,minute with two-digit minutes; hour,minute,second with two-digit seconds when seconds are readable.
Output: 11,58
